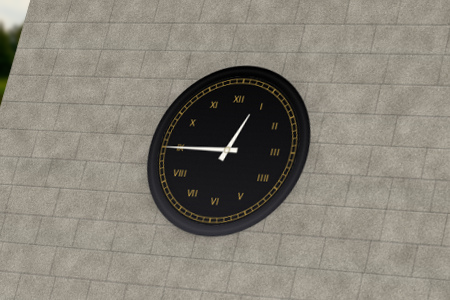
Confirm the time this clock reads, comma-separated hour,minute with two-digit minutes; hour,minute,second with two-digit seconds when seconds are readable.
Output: 12,45
